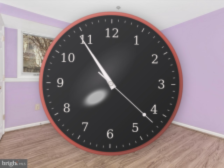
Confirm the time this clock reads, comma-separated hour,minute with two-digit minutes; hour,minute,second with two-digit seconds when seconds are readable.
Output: 10,54,22
